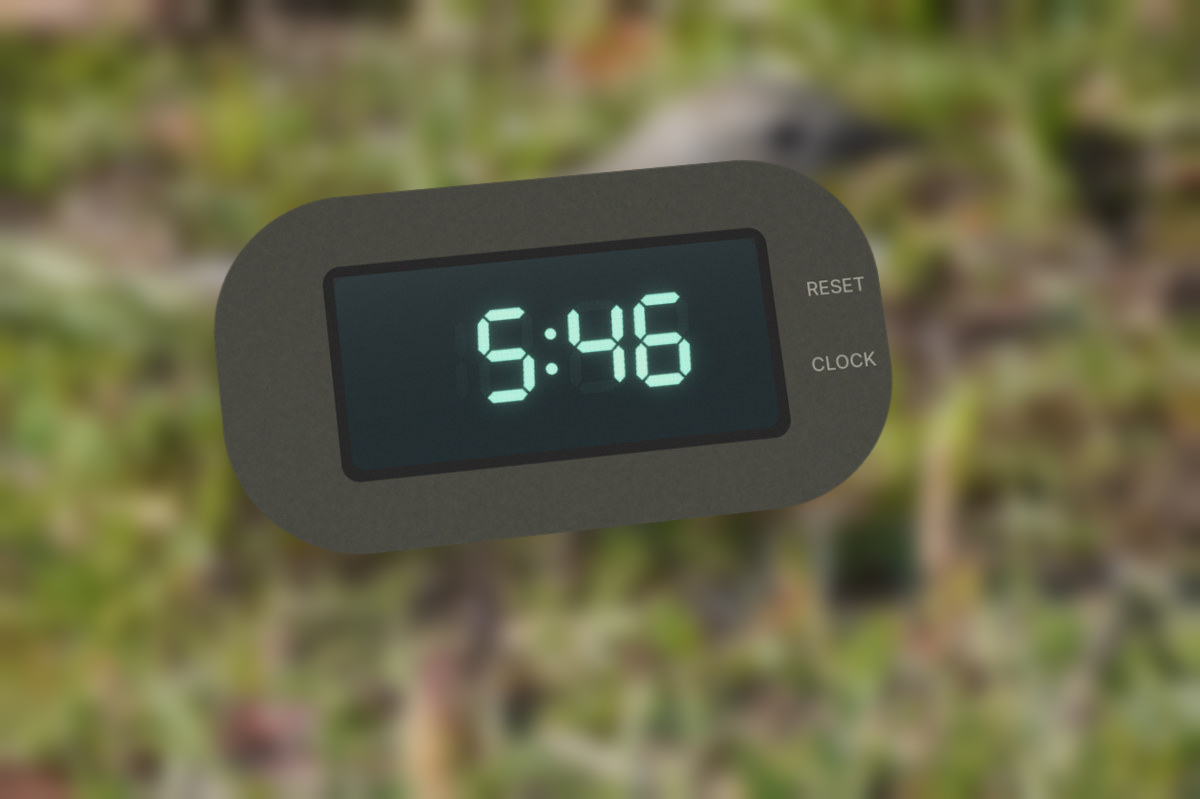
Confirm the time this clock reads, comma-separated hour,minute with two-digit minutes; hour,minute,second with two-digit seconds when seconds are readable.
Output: 5,46
